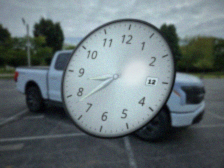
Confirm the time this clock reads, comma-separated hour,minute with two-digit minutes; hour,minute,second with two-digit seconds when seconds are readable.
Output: 8,38
